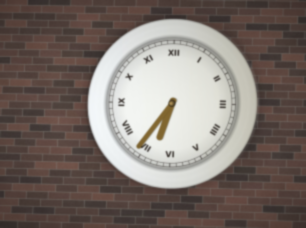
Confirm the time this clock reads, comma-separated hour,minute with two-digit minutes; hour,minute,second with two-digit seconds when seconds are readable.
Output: 6,36
